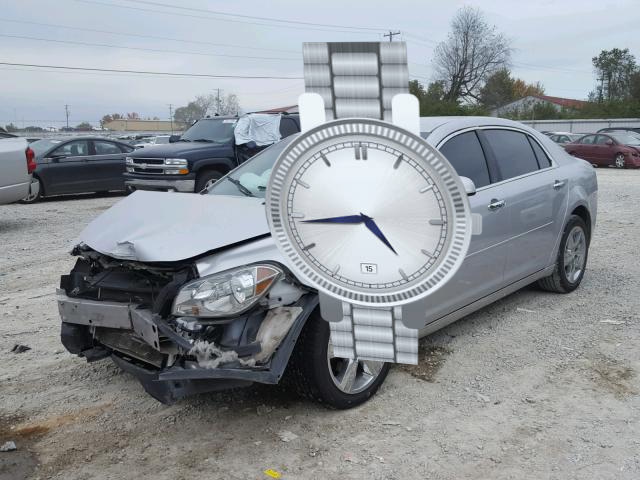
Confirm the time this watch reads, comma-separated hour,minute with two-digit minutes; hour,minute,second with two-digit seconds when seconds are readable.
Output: 4,44
